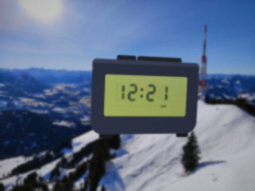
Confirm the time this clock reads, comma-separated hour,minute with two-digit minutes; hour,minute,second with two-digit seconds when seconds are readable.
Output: 12,21
